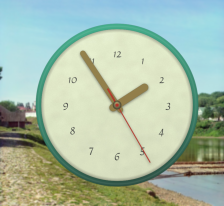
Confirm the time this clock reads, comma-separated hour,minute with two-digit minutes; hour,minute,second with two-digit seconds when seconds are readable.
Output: 1,54,25
